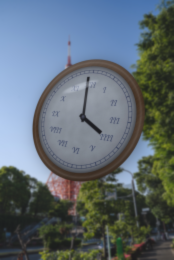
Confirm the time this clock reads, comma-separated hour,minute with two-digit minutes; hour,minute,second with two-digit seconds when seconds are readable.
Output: 3,59
